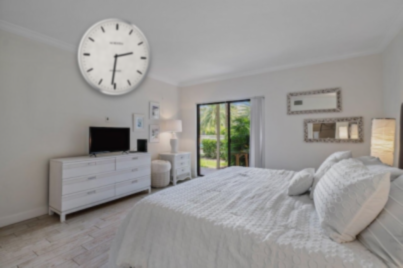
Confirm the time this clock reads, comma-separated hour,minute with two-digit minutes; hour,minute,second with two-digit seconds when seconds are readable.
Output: 2,31
